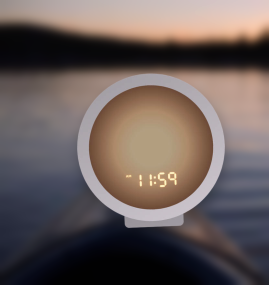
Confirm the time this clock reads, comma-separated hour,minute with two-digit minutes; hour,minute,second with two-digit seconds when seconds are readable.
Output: 11,59
